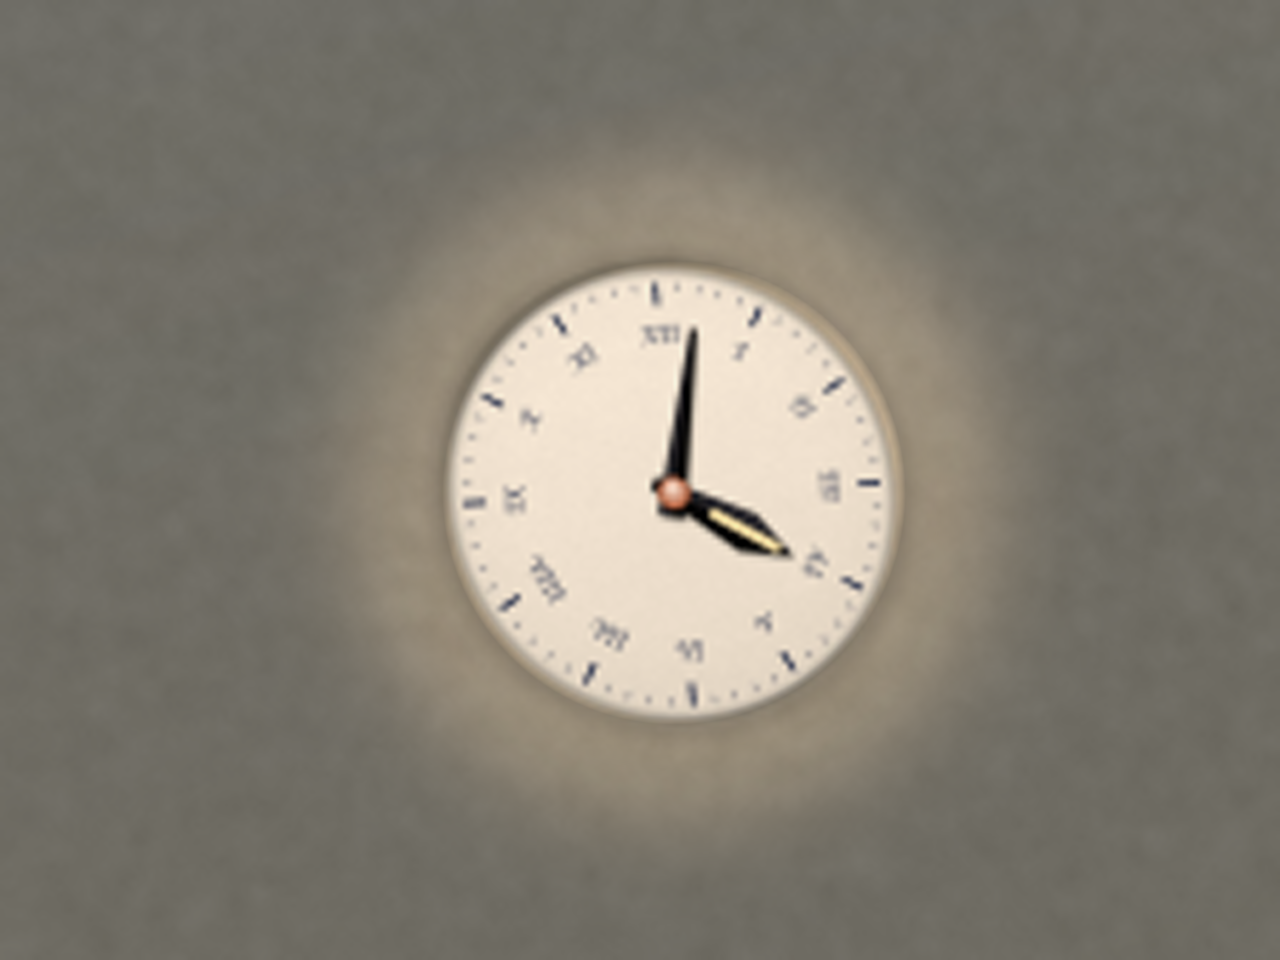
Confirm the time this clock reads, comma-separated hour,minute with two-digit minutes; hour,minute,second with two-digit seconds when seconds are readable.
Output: 4,02
